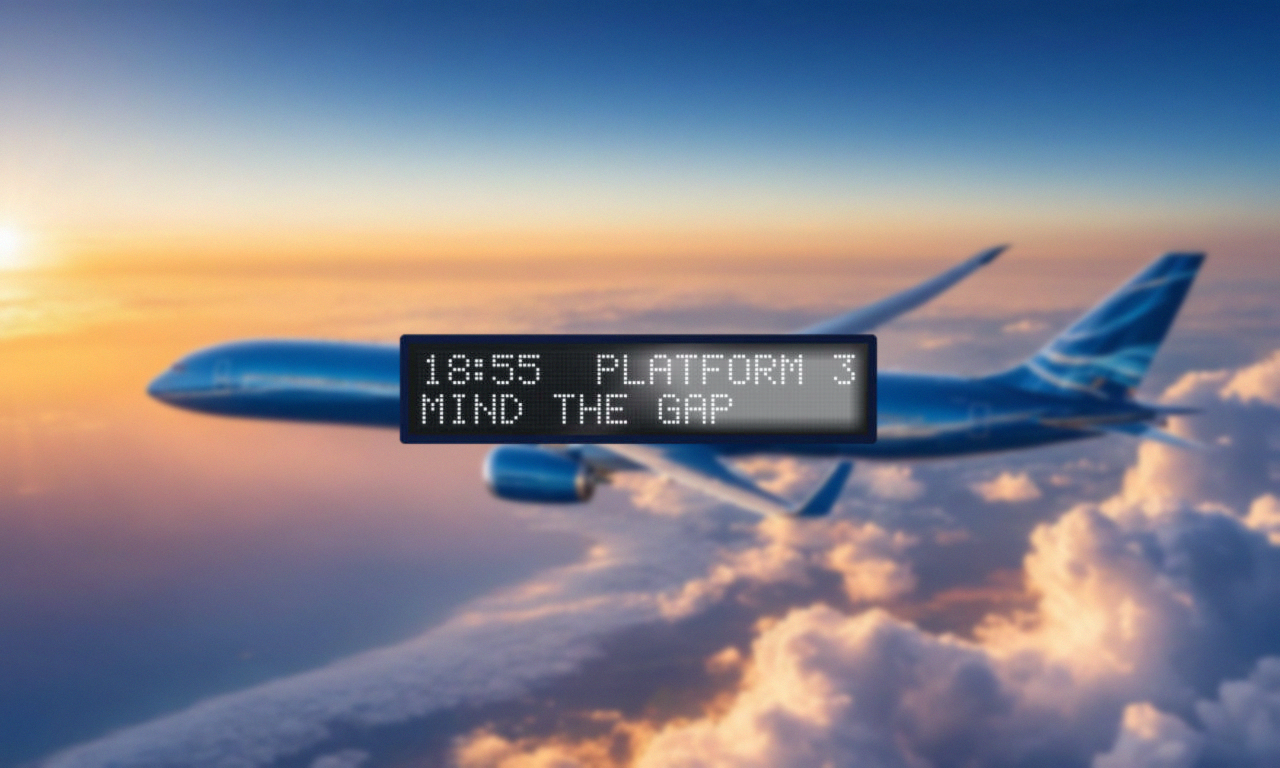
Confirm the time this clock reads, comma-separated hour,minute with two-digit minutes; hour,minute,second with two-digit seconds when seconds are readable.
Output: 18,55
